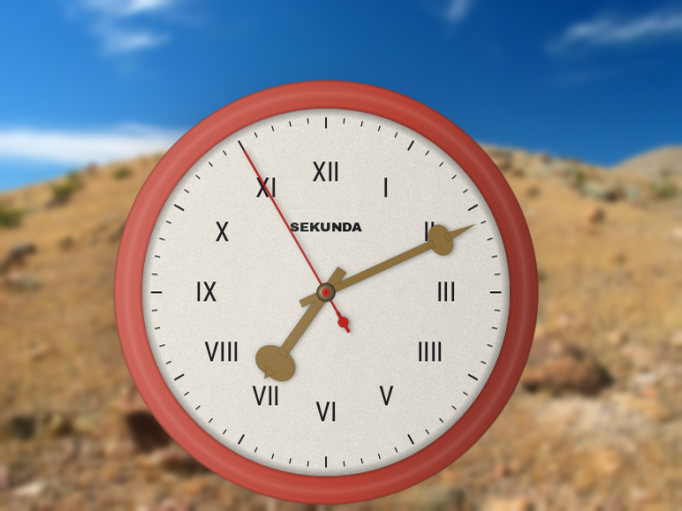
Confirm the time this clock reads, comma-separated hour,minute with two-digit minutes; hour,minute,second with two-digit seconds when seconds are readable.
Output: 7,10,55
